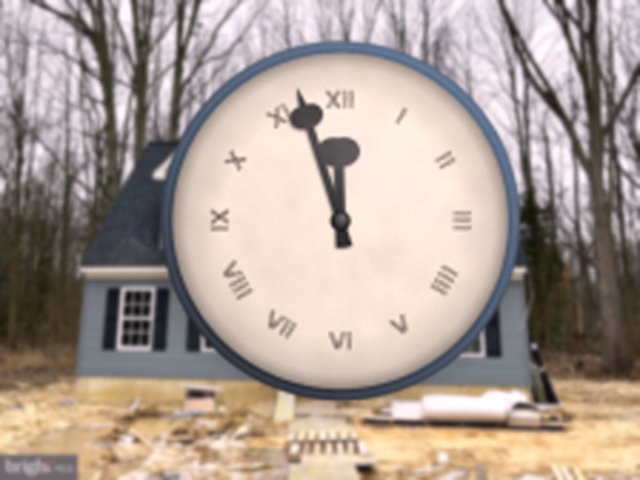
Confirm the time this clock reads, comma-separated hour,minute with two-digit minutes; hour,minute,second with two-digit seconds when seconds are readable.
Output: 11,57
